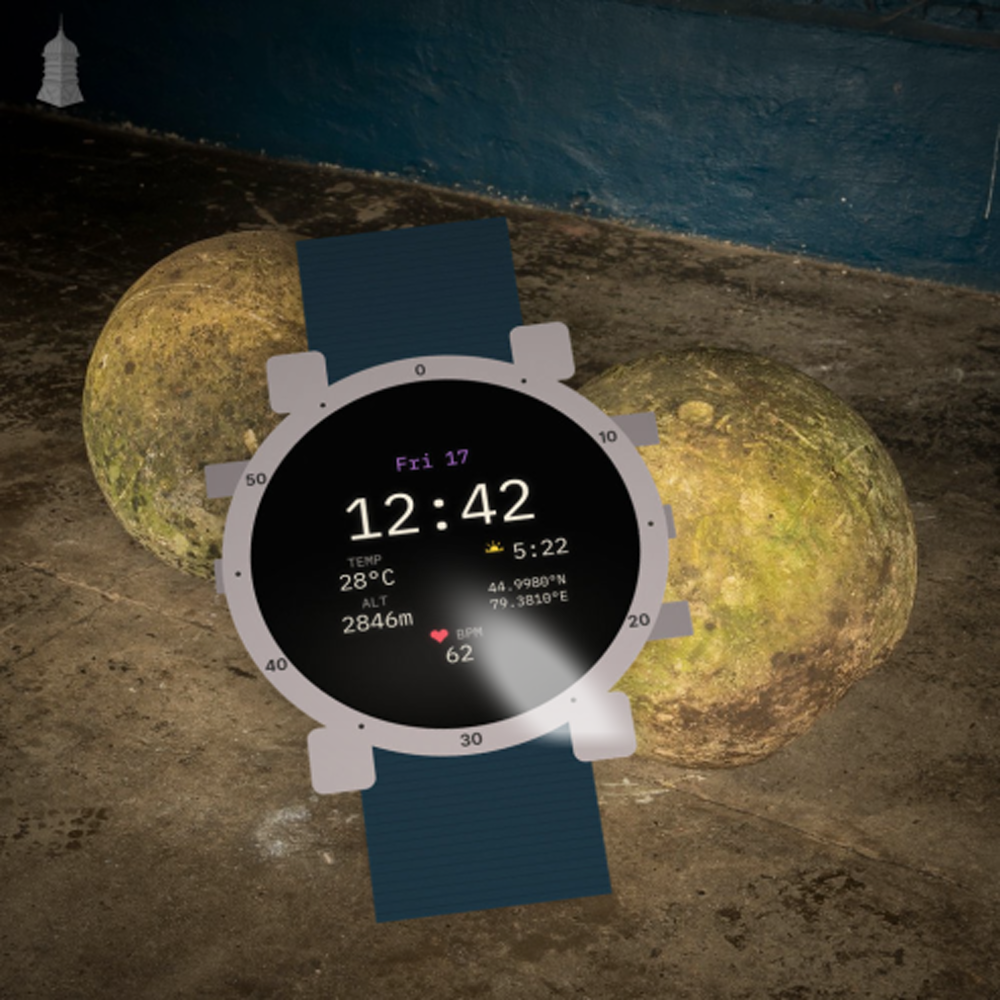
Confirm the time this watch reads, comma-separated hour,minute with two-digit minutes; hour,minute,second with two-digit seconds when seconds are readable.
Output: 12,42
